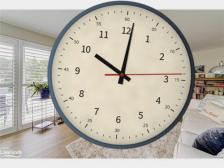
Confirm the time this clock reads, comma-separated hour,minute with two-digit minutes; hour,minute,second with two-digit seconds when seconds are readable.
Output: 10,01,14
